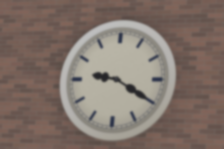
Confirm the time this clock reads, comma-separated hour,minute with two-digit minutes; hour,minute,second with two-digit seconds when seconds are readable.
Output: 9,20
